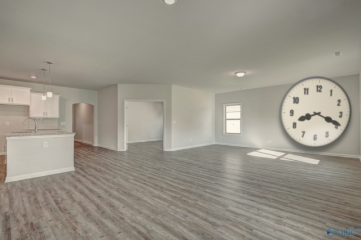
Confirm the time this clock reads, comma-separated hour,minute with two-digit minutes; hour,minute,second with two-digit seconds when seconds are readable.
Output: 8,19
